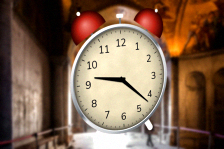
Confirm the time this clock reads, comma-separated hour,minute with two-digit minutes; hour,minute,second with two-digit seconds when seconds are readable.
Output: 9,22
